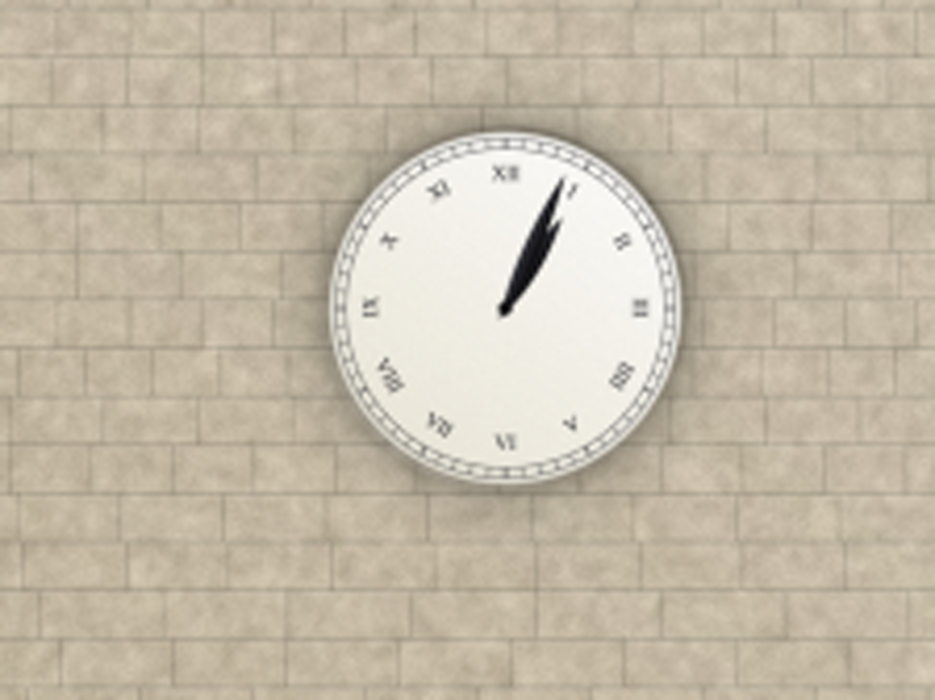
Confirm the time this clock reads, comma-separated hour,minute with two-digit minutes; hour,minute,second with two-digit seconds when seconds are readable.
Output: 1,04
